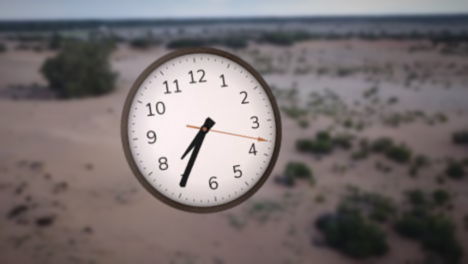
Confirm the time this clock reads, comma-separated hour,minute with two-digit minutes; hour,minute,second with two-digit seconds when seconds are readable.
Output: 7,35,18
